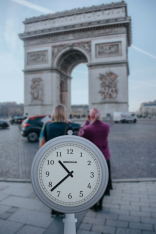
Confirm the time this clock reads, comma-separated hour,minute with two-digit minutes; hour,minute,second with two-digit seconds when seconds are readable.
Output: 10,38
